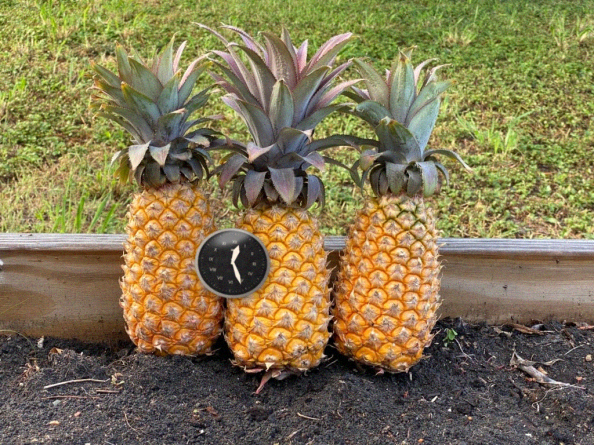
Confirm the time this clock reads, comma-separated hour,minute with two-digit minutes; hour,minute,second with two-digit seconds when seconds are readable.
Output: 12,26
